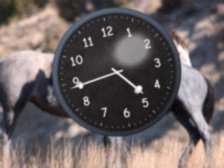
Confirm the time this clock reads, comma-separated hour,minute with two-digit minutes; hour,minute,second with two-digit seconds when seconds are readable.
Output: 4,44
